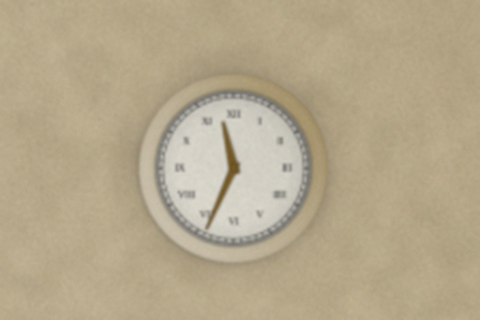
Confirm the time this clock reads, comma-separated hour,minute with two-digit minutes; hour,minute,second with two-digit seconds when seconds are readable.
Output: 11,34
